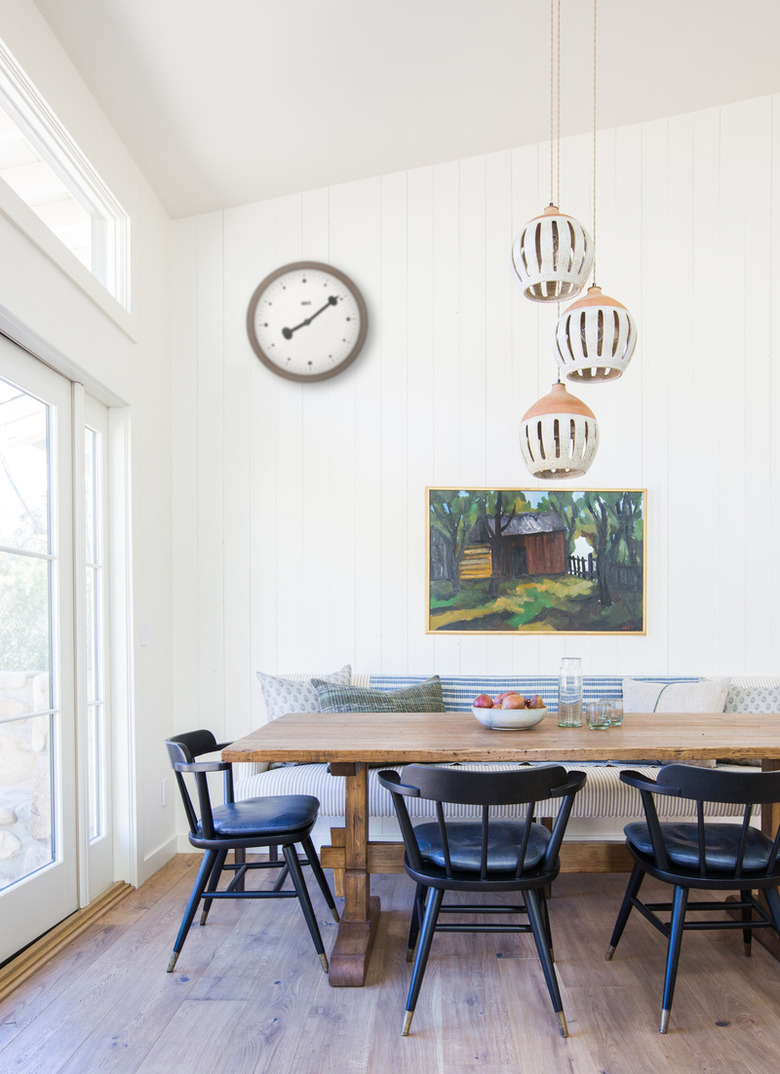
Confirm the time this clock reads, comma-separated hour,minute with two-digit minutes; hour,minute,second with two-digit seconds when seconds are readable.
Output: 8,09
